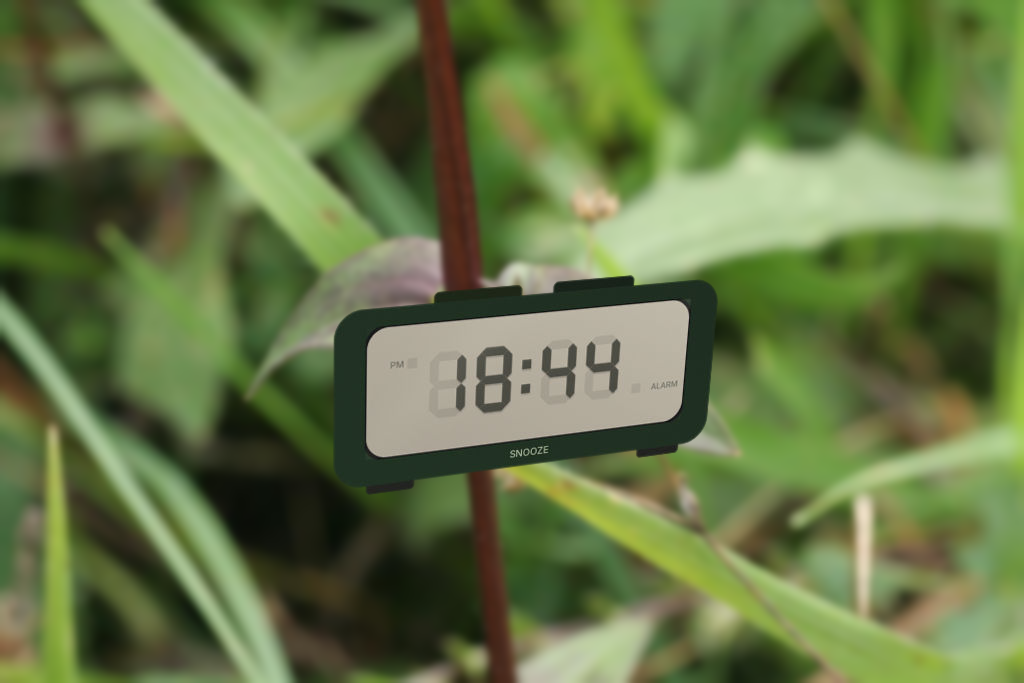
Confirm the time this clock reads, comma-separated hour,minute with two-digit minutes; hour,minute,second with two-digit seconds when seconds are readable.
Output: 18,44
